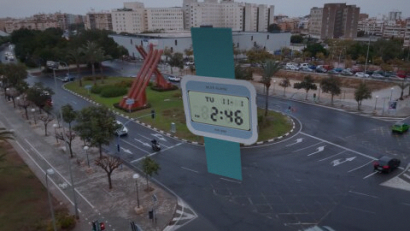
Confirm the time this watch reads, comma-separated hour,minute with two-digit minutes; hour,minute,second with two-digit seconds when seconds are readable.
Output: 2,46
